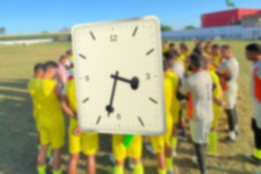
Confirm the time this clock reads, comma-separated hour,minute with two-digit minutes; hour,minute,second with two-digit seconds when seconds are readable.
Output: 3,33
